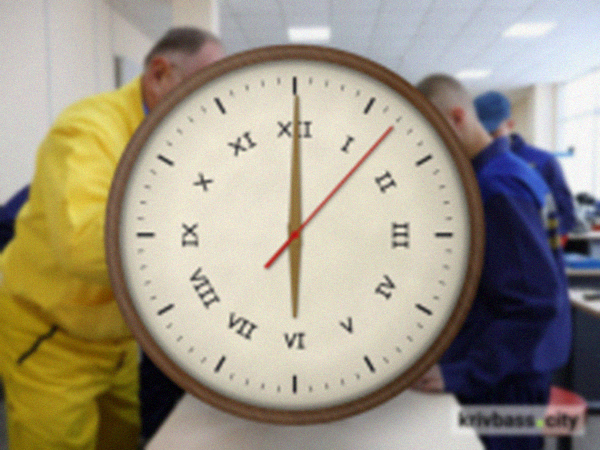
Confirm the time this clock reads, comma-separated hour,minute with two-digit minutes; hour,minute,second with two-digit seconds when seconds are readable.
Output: 6,00,07
